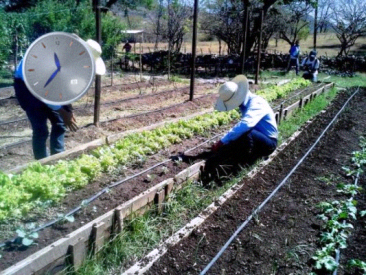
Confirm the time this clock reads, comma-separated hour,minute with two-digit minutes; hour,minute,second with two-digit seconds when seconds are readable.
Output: 11,37
